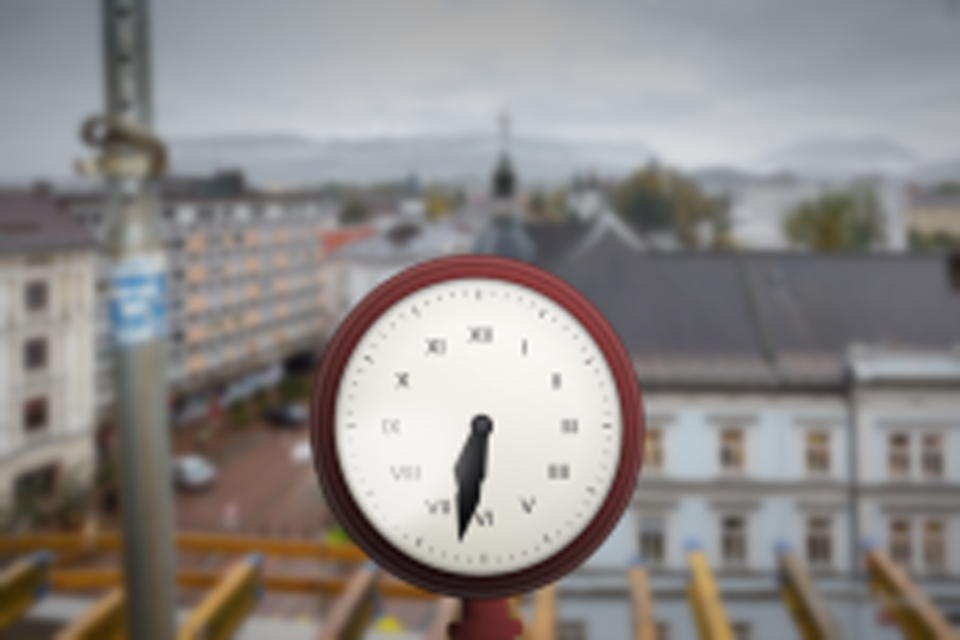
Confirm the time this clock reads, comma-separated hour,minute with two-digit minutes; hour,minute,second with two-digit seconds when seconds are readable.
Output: 6,32
